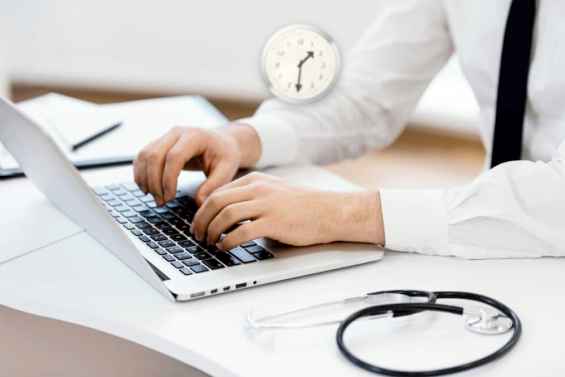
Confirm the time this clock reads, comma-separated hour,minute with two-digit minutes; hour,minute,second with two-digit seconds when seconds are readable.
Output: 1,31
